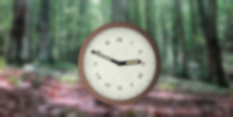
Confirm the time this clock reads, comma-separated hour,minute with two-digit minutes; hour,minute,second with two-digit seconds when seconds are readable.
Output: 2,49
